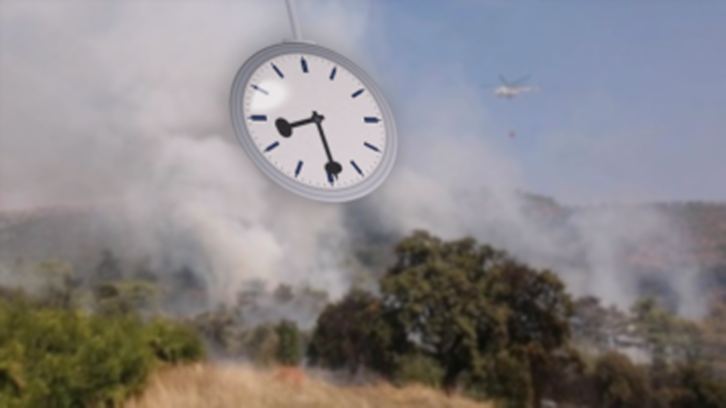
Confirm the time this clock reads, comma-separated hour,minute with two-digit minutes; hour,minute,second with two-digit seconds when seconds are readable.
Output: 8,29
